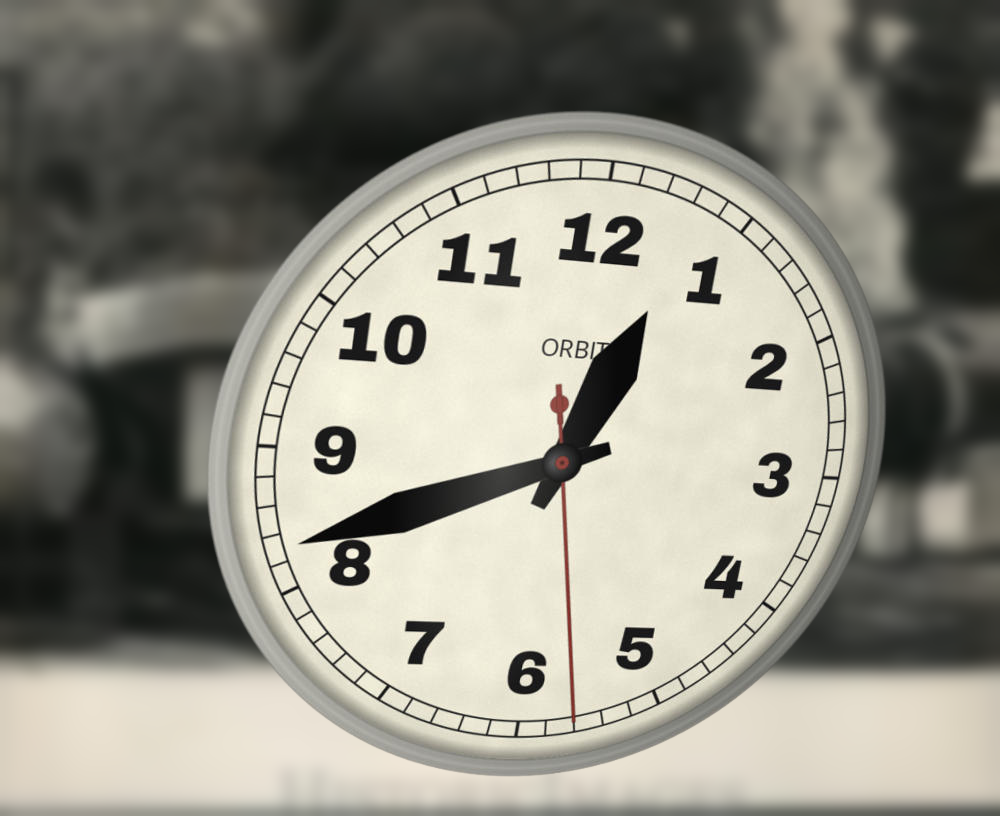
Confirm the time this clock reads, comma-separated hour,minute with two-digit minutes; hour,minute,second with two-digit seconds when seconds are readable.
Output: 12,41,28
